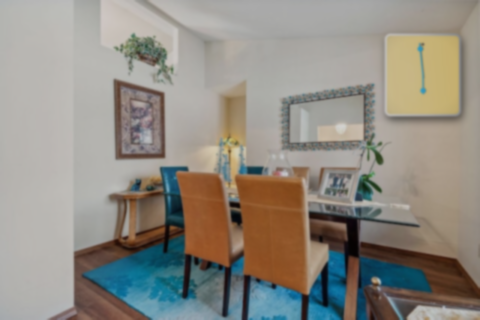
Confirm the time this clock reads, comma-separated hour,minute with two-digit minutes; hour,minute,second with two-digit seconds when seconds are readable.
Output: 5,59
